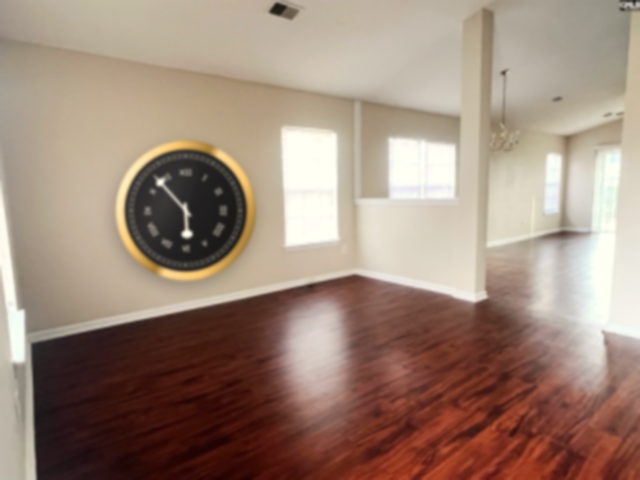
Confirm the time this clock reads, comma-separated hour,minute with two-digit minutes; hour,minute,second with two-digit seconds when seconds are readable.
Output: 5,53
